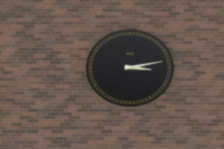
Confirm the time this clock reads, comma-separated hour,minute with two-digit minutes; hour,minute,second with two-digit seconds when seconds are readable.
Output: 3,13
